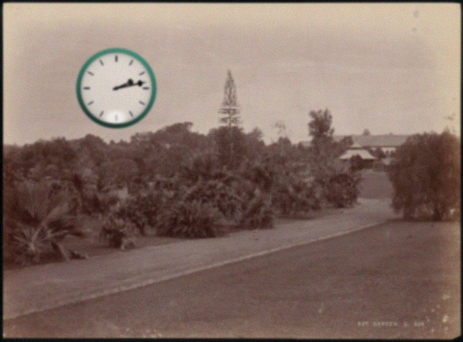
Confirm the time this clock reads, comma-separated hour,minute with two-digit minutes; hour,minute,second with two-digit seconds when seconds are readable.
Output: 2,13
